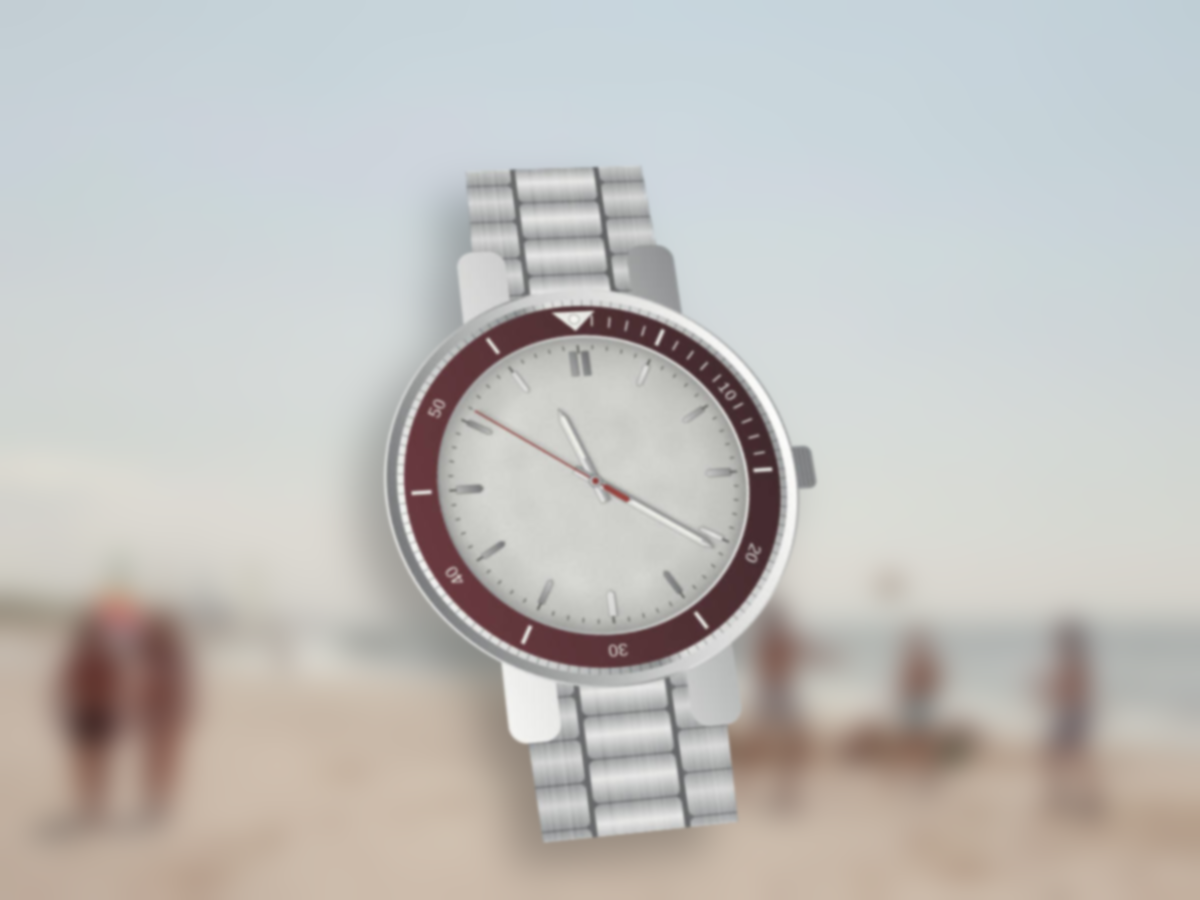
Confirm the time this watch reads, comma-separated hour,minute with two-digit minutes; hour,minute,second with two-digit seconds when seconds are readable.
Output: 11,20,51
